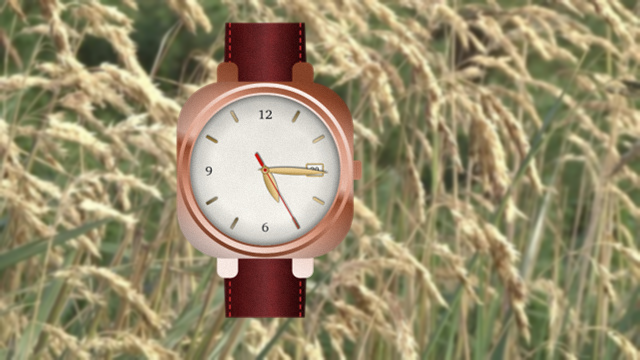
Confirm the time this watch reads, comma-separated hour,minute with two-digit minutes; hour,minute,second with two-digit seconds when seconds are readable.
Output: 5,15,25
